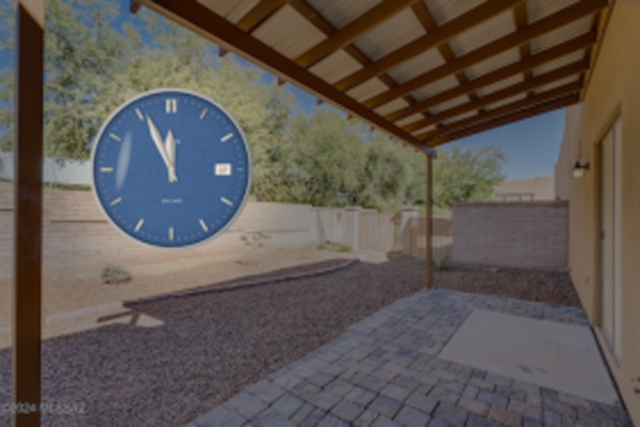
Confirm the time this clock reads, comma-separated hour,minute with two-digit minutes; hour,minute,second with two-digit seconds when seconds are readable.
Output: 11,56
